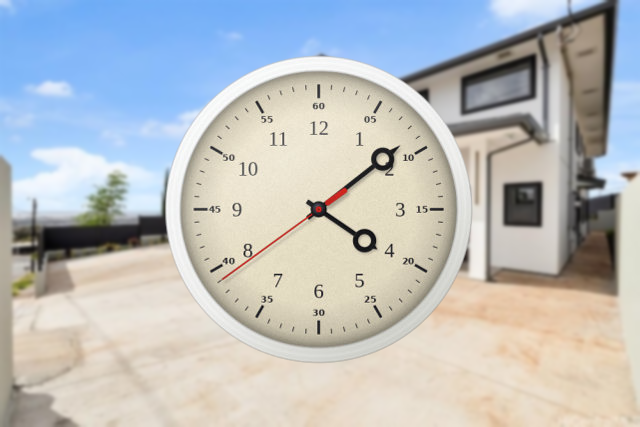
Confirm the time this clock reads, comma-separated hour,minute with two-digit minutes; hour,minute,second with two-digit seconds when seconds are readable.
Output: 4,08,39
